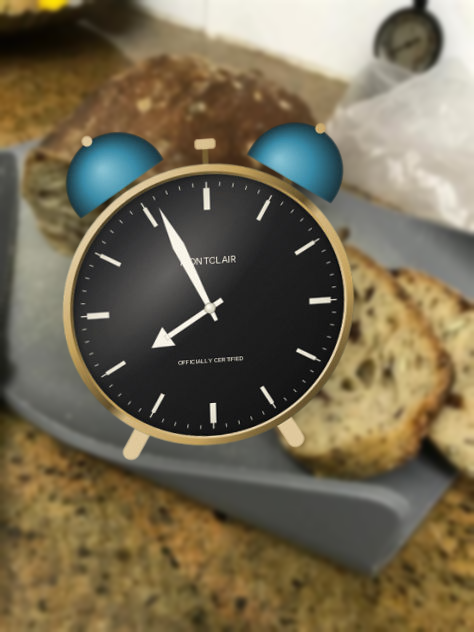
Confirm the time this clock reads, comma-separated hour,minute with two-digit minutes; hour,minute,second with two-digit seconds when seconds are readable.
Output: 7,56
